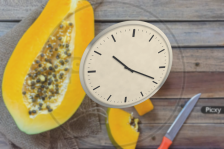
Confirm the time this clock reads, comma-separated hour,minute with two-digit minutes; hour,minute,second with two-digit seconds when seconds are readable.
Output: 10,19
